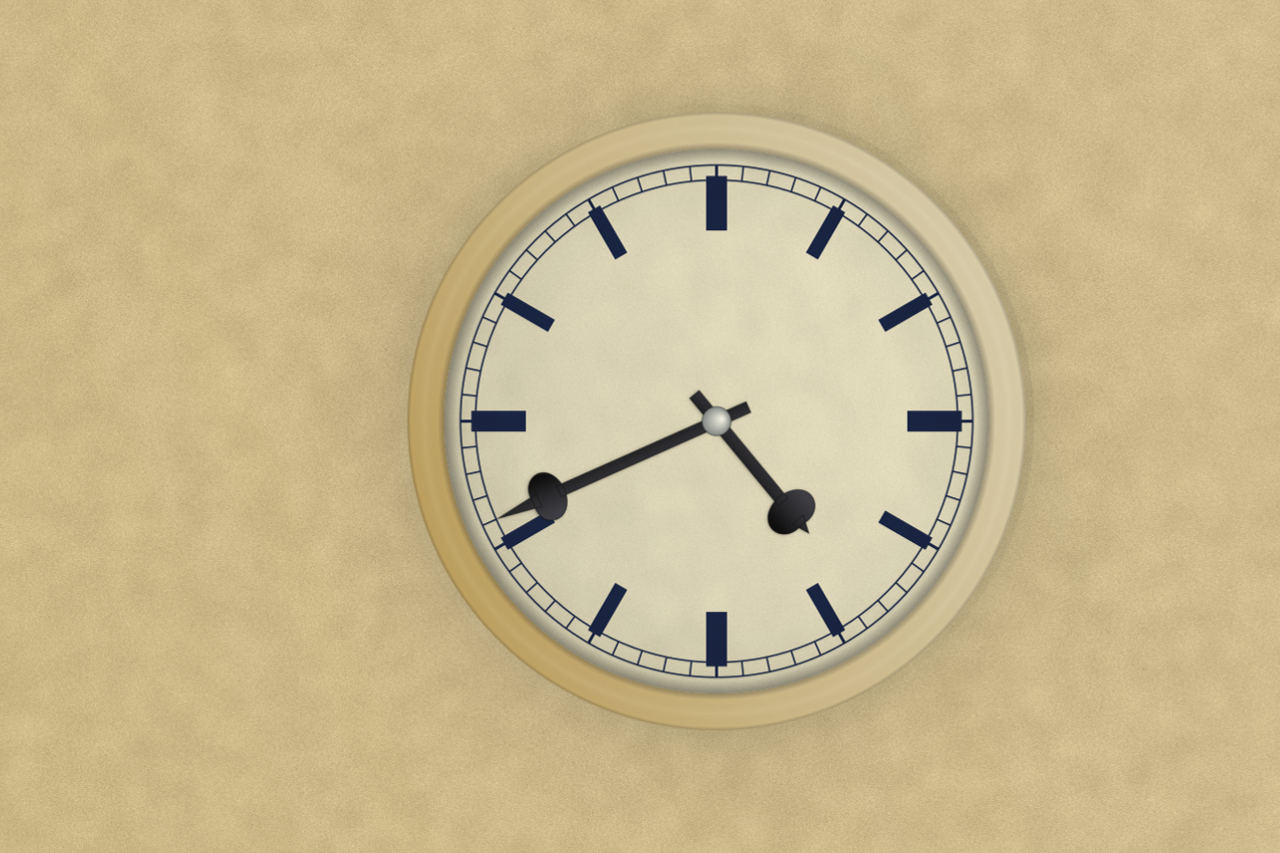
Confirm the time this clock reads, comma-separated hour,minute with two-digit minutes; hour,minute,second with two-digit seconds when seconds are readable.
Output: 4,41
